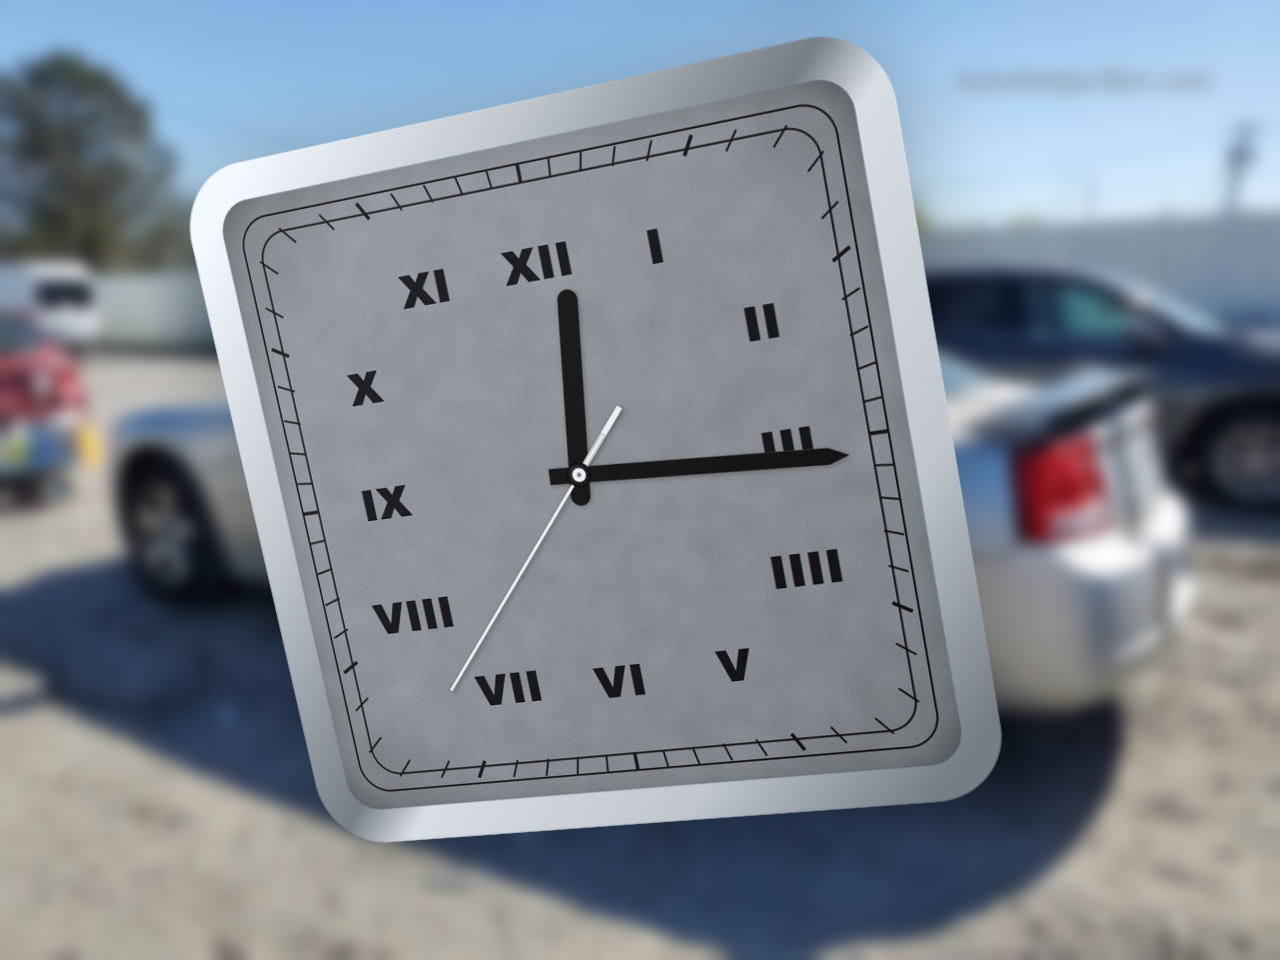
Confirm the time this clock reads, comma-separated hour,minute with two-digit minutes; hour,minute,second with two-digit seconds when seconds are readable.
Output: 12,15,37
